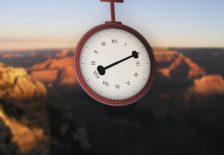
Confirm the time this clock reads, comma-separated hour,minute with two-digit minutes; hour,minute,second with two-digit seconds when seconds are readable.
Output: 8,11
